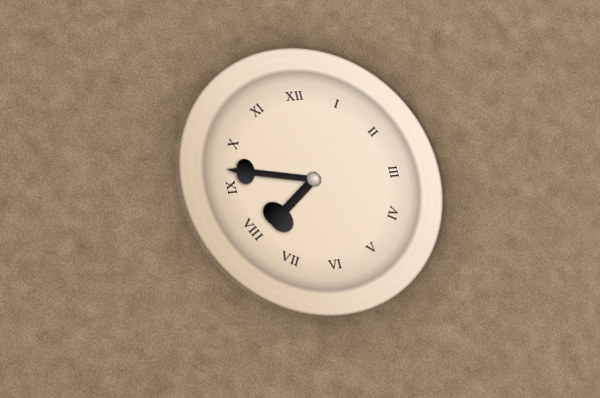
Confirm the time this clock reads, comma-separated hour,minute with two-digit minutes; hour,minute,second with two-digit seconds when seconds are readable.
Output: 7,47
